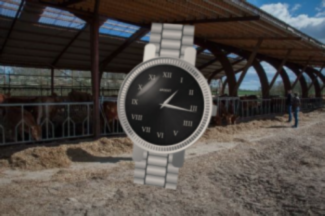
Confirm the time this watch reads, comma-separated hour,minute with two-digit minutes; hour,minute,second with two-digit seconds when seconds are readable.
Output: 1,16
